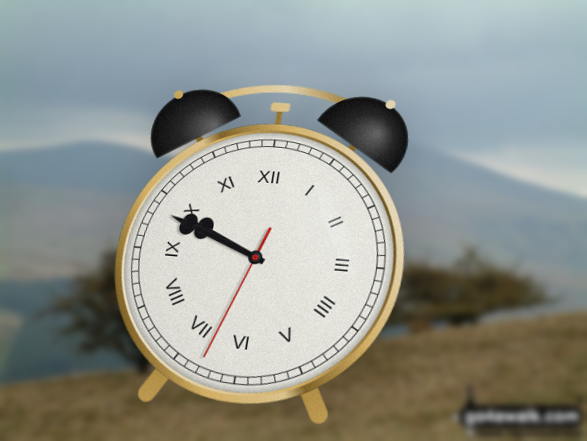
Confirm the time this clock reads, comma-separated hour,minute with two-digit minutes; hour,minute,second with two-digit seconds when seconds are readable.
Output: 9,48,33
